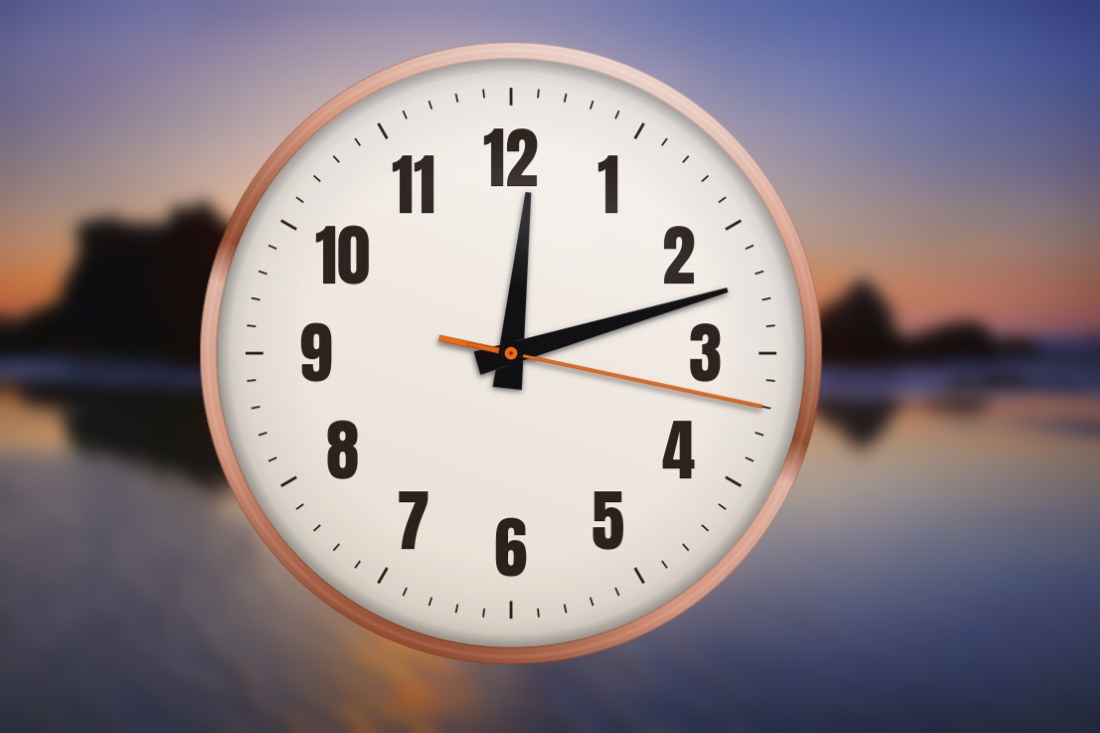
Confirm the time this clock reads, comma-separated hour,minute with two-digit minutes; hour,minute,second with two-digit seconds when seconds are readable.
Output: 12,12,17
